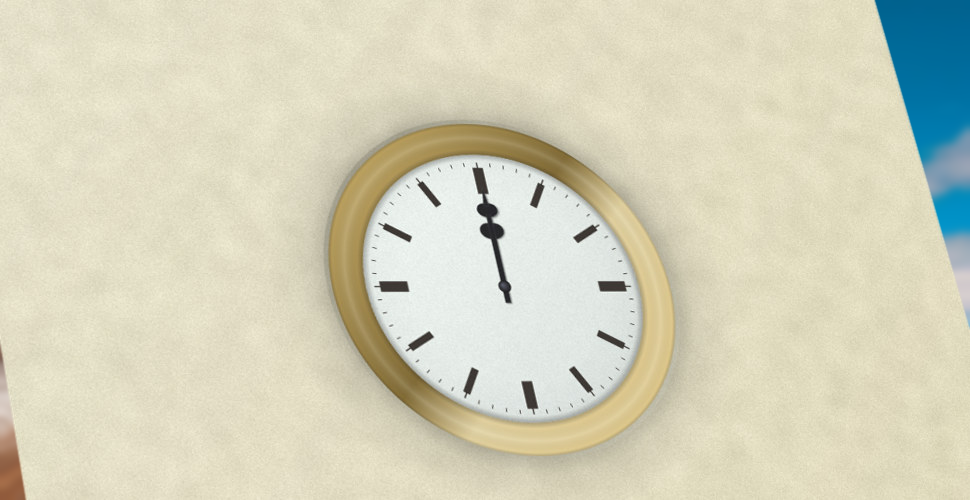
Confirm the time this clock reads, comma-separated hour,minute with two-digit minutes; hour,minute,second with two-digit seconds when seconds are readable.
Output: 12,00
